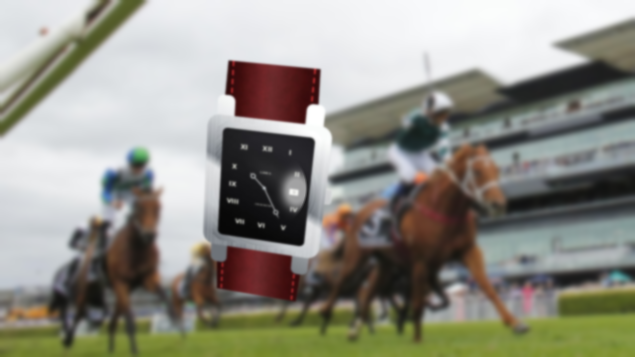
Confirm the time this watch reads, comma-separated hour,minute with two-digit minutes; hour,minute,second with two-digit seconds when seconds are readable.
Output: 10,25
